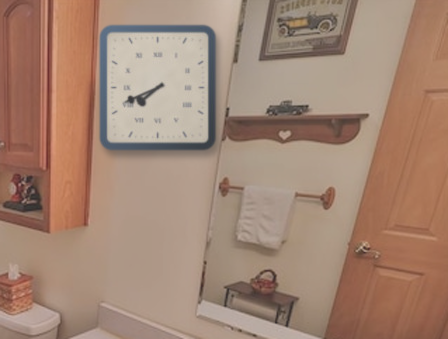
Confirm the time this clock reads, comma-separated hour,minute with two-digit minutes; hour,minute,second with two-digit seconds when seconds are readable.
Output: 7,41
